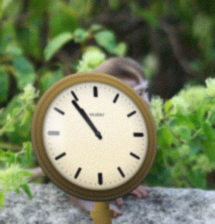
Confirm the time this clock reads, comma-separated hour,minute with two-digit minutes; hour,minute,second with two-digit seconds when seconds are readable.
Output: 10,54
